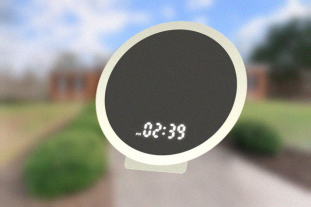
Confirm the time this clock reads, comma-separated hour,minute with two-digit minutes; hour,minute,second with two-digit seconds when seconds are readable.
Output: 2,39
